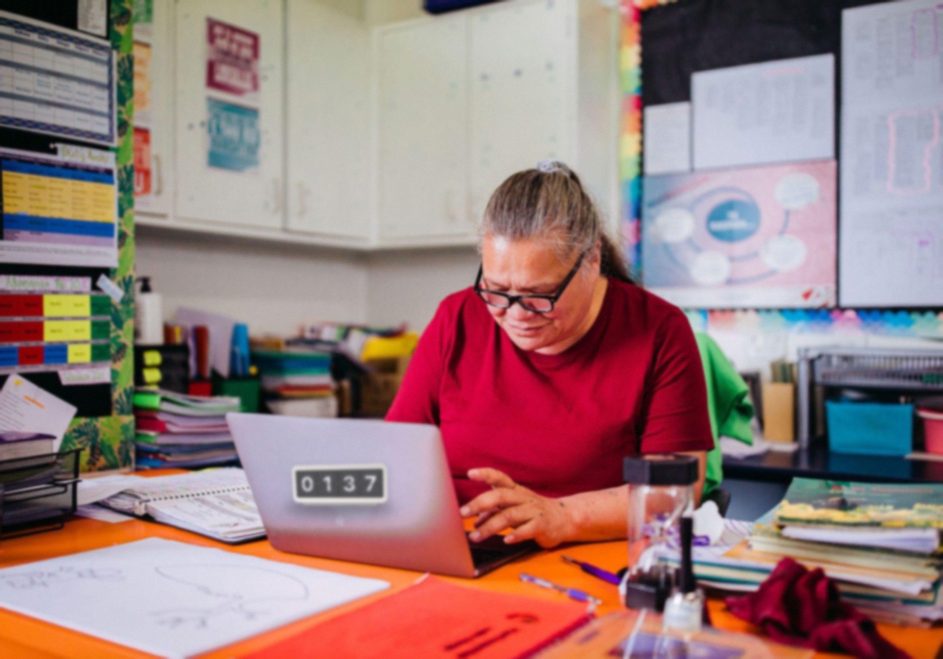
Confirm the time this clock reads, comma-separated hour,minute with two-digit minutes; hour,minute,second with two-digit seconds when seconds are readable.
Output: 1,37
